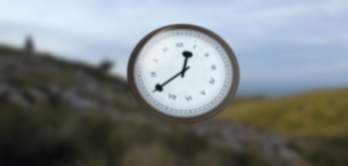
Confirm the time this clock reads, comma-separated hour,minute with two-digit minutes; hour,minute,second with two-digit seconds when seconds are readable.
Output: 12,40
